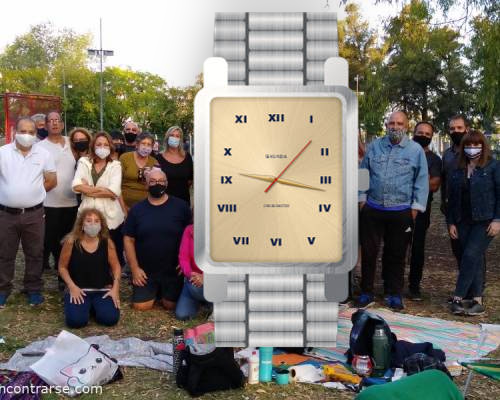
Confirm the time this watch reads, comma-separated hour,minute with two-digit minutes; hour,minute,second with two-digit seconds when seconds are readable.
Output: 9,17,07
